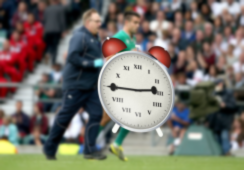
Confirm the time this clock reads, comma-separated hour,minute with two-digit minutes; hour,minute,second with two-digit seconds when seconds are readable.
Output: 2,45
